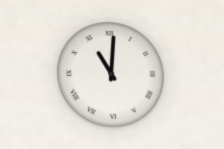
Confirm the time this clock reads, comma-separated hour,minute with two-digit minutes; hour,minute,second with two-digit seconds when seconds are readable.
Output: 11,01
